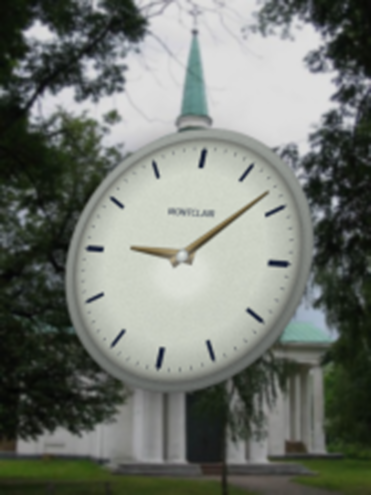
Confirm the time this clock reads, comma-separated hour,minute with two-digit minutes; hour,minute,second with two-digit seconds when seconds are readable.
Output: 9,08
